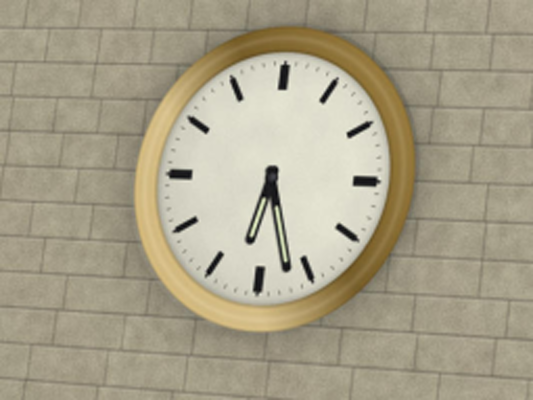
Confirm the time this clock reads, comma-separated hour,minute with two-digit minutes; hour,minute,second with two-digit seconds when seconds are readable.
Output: 6,27
